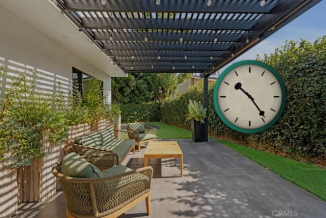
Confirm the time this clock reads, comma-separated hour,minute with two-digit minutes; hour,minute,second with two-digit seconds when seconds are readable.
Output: 10,24
